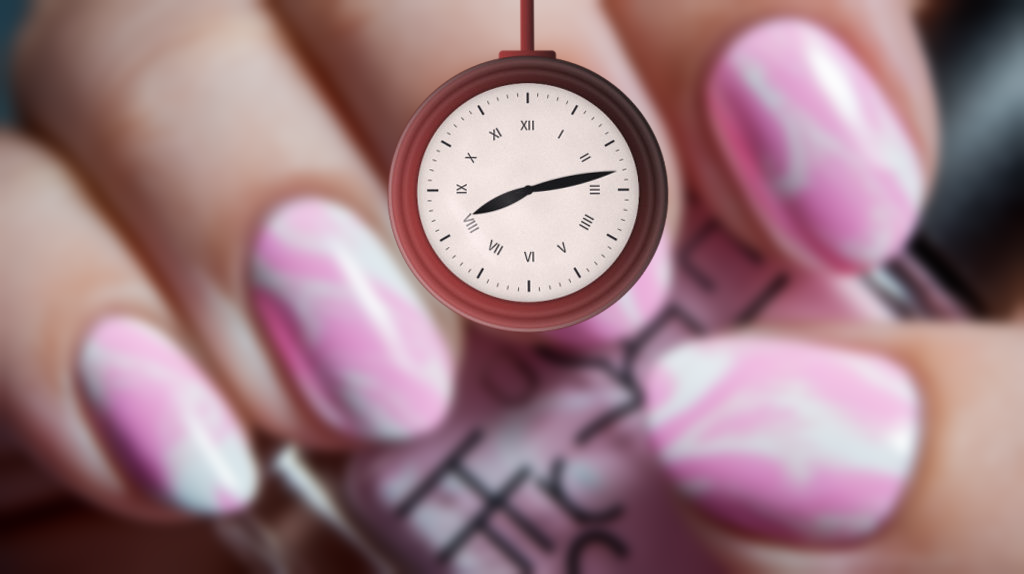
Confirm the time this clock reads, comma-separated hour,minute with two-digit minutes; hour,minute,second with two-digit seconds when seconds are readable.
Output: 8,13
